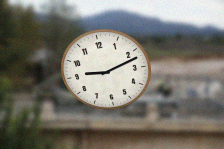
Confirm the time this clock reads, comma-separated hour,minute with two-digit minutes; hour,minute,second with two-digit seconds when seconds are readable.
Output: 9,12
